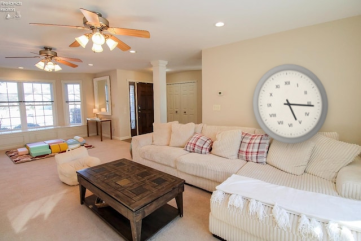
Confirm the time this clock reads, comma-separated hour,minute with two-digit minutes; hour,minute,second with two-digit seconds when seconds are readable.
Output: 5,16
